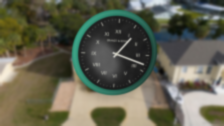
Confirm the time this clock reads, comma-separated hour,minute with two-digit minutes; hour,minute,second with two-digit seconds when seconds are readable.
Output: 1,18
